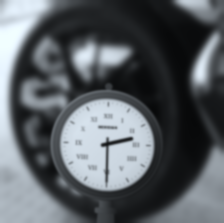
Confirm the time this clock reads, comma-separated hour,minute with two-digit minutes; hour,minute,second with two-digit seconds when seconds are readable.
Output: 2,30
